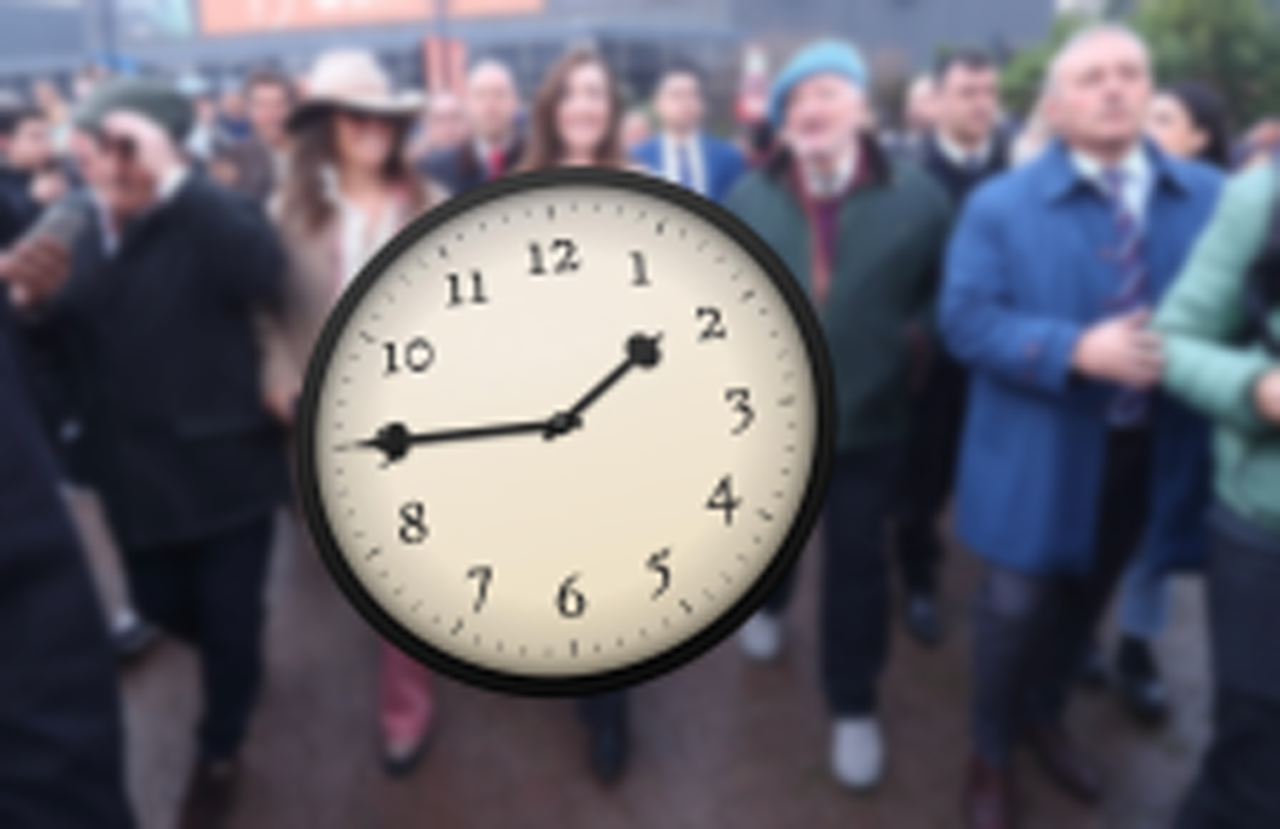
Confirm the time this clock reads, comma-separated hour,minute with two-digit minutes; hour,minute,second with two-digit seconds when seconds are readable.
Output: 1,45
